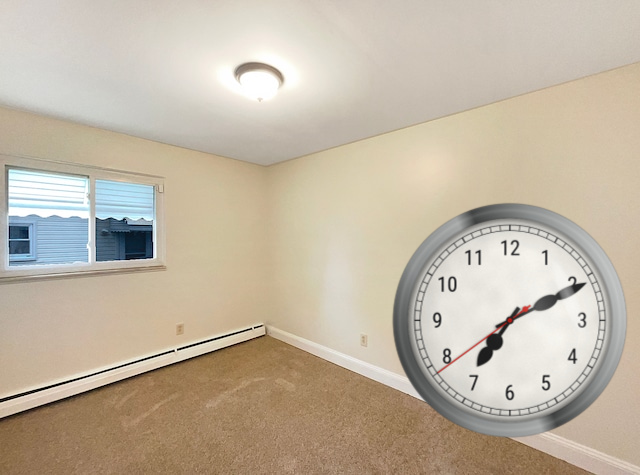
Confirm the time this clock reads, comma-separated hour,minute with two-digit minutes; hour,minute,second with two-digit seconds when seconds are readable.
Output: 7,10,39
